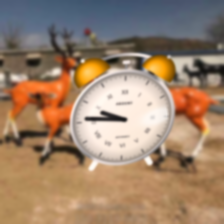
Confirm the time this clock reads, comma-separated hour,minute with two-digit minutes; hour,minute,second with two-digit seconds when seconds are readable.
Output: 9,46
